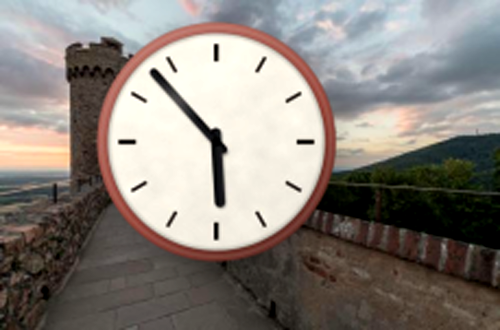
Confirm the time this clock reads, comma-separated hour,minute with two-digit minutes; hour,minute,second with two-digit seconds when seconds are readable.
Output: 5,53
